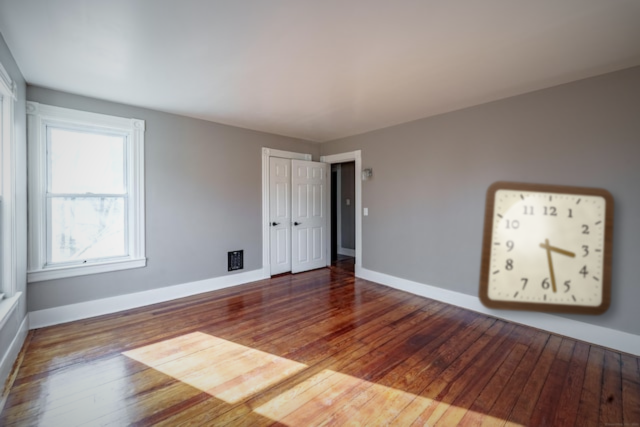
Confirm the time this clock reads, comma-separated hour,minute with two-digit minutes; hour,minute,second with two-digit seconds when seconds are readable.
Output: 3,28
